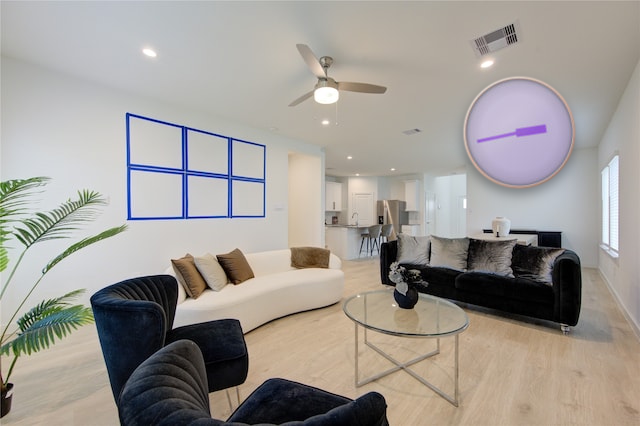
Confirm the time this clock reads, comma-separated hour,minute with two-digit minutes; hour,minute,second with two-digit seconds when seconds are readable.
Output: 2,43
